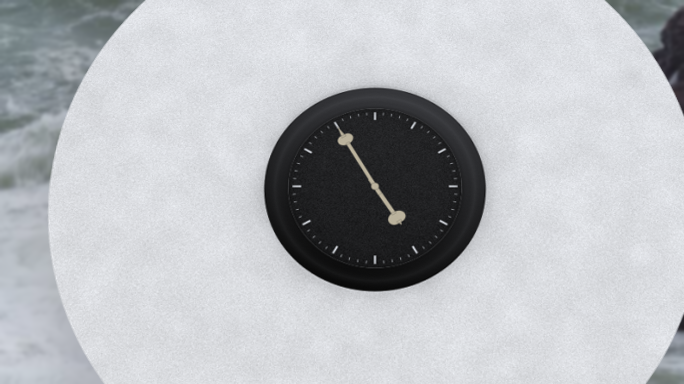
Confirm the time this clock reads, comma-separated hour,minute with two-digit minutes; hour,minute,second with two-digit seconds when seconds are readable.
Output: 4,55
